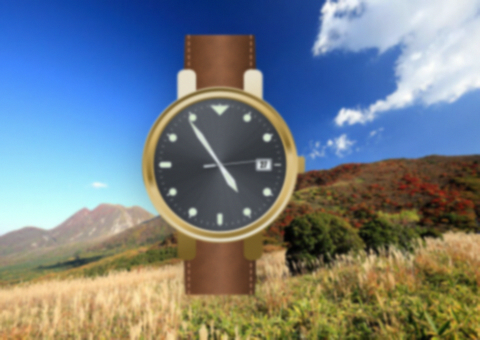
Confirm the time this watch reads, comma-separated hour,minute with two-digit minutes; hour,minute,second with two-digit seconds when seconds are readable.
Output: 4,54,14
